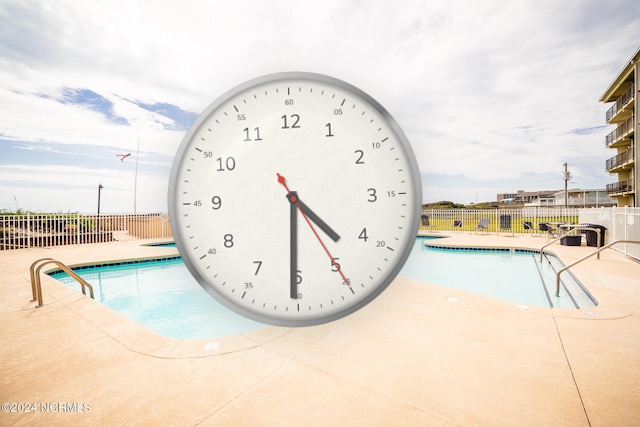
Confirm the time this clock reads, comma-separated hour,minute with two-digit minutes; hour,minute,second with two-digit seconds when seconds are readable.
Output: 4,30,25
